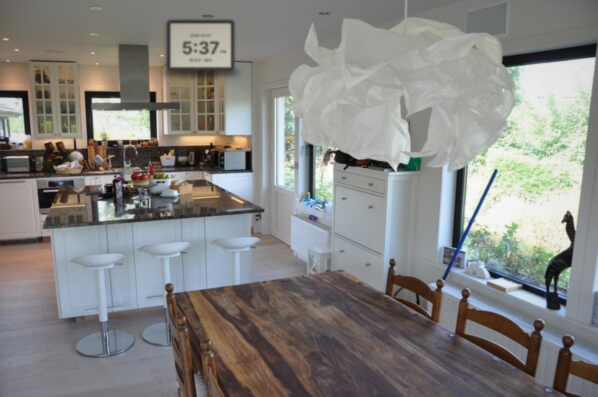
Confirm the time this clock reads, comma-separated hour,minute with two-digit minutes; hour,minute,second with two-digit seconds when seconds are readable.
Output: 5,37
